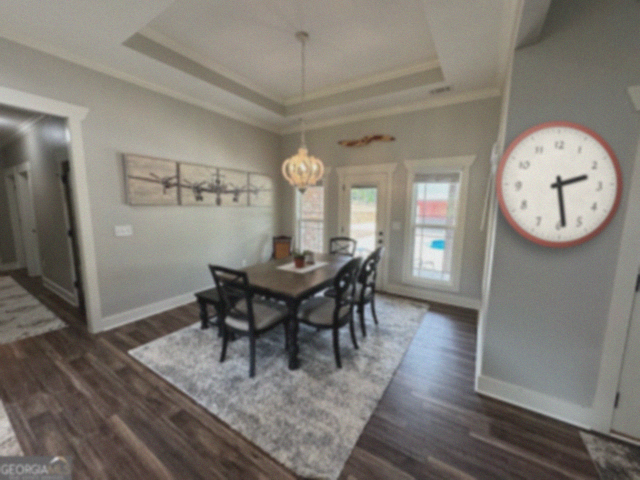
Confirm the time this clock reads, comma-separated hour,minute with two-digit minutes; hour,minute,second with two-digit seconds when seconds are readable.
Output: 2,29
